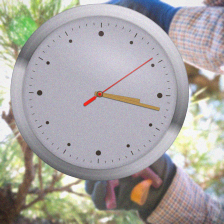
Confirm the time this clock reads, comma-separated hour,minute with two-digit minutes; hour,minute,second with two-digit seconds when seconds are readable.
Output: 3,17,09
